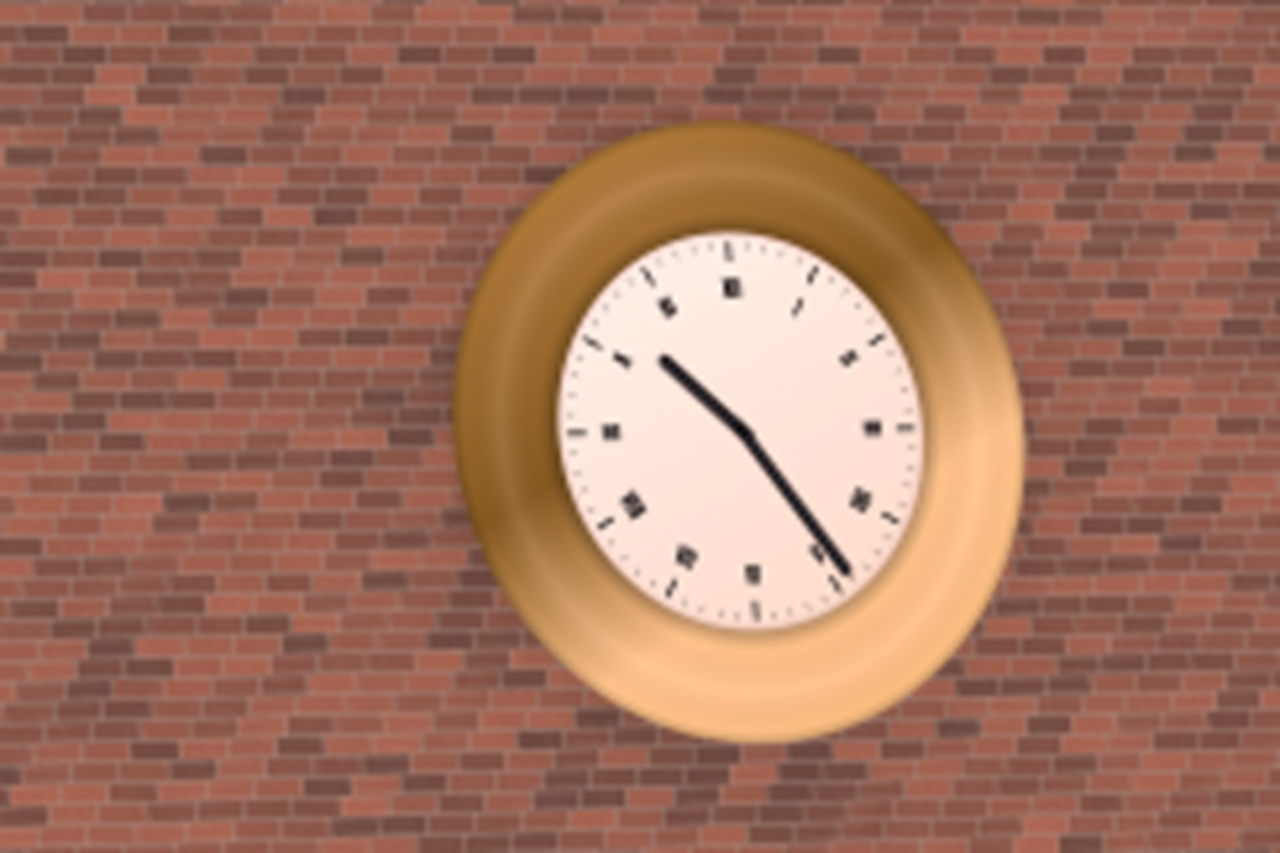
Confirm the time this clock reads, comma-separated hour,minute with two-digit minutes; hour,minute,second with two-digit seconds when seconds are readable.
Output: 10,24
